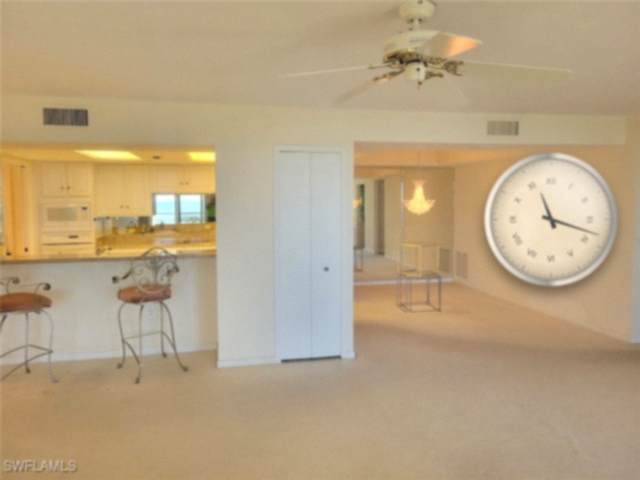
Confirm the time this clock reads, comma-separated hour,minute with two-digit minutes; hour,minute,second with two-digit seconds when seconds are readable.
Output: 11,18
